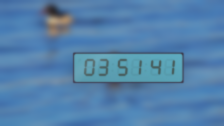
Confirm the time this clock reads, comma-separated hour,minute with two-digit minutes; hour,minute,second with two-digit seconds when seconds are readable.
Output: 3,51,41
